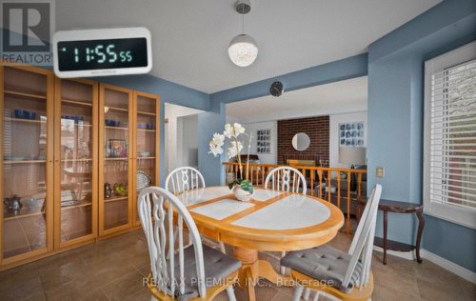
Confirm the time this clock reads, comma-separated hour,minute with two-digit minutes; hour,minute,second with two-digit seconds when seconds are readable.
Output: 11,55,55
